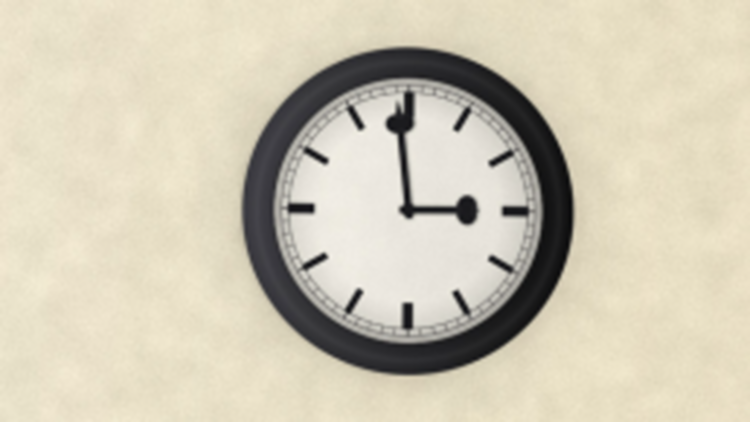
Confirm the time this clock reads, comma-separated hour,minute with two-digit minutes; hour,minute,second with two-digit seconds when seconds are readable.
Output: 2,59
